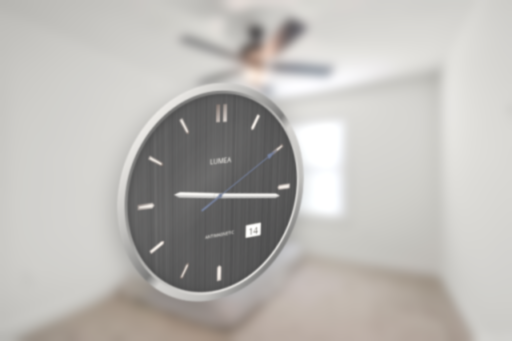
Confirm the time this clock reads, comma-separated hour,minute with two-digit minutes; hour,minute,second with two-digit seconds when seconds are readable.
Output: 9,16,10
